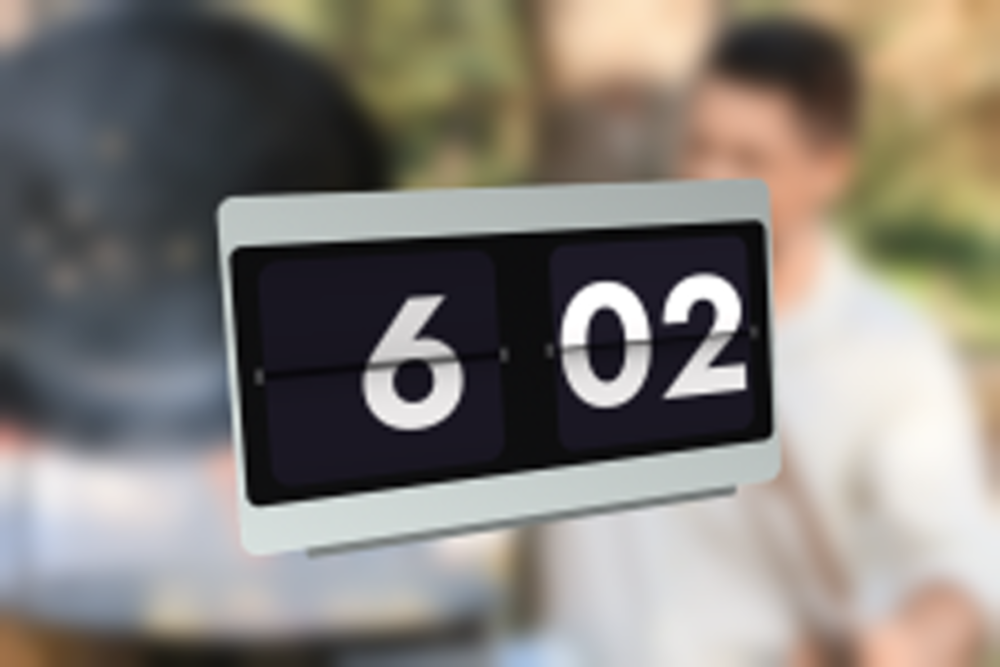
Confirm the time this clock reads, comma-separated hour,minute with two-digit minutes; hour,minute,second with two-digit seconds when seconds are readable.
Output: 6,02
